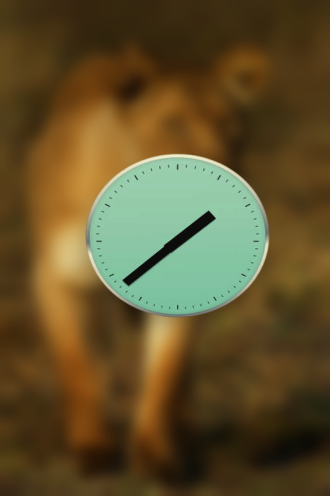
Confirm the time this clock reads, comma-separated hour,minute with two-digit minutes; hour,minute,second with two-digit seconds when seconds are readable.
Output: 1,38
